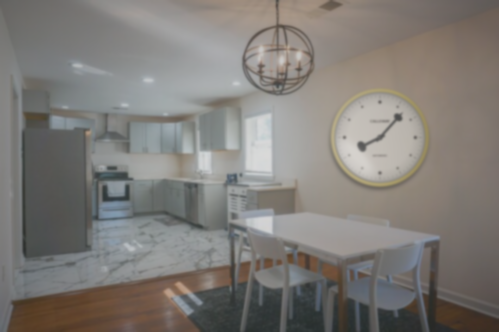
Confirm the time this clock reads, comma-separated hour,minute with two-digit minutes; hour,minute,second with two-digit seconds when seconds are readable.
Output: 8,07
